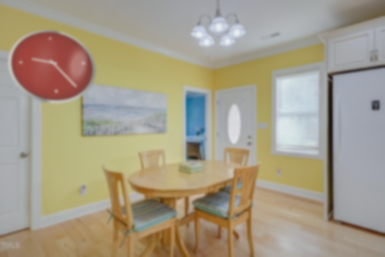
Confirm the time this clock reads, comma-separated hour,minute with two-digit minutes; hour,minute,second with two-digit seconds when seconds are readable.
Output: 9,24
